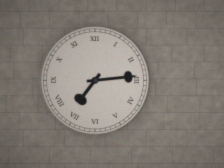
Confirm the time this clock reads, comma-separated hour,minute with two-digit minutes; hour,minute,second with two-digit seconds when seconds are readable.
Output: 7,14
